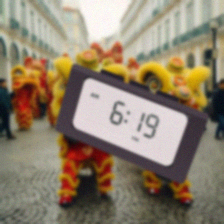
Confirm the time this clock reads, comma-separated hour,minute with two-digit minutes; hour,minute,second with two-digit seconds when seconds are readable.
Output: 6,19
